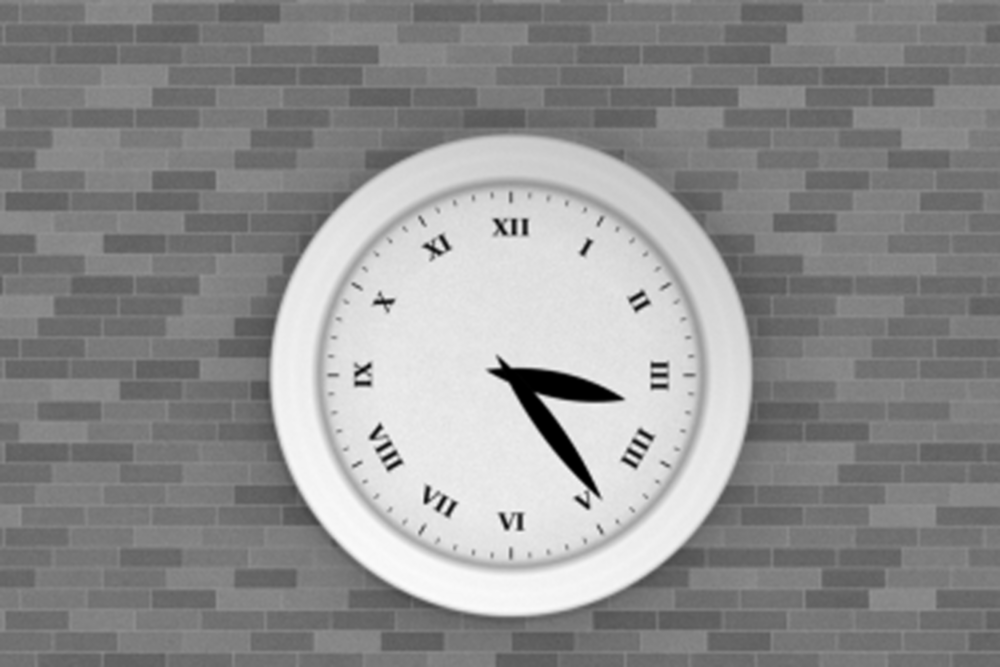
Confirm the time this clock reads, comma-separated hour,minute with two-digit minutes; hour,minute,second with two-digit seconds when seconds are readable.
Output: 3,24
